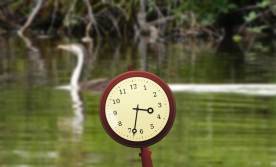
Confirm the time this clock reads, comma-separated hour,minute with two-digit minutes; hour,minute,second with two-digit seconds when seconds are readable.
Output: 3,33
